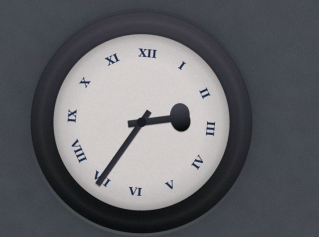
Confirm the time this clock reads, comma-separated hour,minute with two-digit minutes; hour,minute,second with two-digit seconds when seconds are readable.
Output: 2,35
